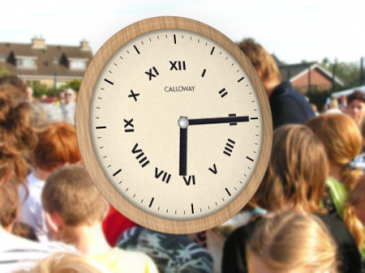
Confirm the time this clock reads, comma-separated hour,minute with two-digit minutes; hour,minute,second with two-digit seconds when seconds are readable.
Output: 6,15
